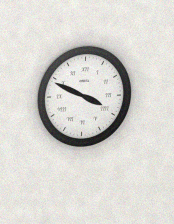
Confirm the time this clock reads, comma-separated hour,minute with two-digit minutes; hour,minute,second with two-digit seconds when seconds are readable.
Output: 3,49
